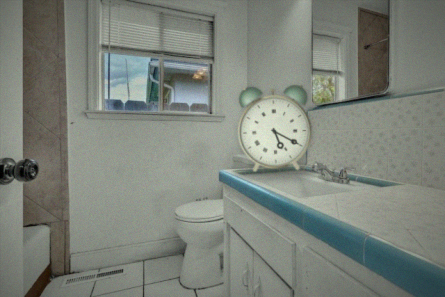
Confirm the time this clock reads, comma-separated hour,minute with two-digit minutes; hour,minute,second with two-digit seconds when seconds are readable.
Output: 5,20
